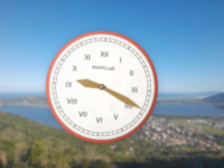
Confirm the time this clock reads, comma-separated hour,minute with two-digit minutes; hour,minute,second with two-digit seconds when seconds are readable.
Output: 9,19
